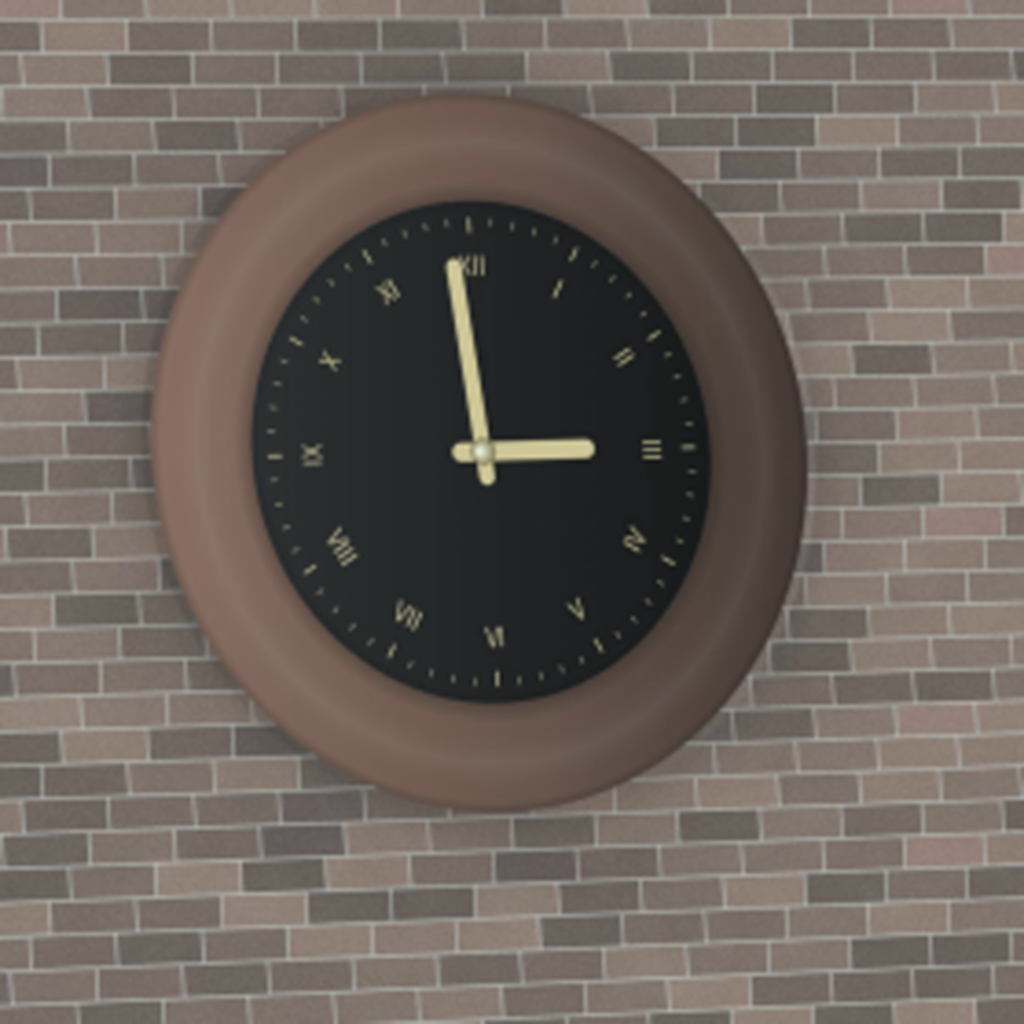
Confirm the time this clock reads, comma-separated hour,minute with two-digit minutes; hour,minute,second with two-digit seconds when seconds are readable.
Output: 2,59
